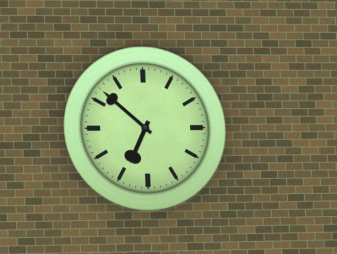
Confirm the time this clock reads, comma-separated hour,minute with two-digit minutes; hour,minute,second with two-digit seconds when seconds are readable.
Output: 6,52
